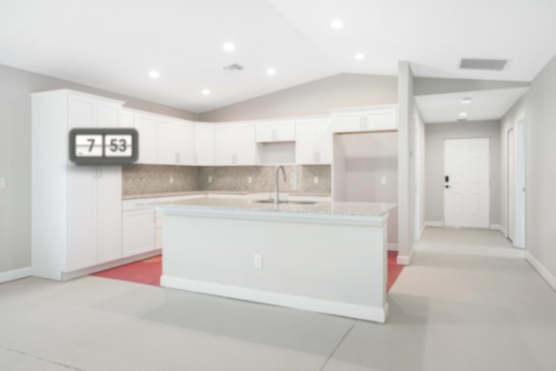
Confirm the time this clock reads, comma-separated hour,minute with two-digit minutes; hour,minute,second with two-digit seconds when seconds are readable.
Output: 7,53
